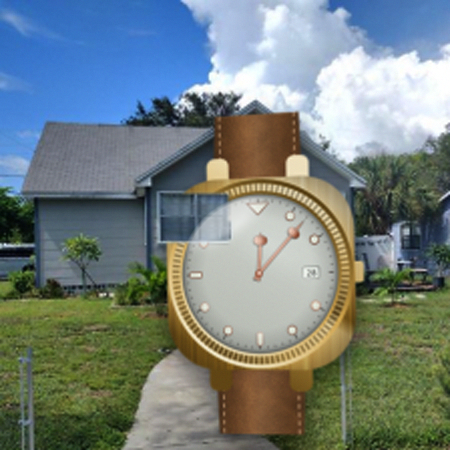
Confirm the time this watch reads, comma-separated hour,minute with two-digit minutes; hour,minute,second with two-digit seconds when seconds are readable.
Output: 12,07
